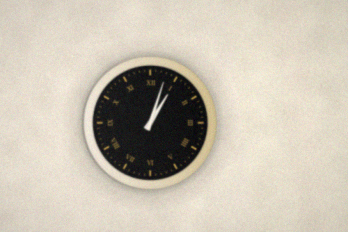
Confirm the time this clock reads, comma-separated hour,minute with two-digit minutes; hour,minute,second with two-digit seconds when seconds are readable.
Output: 1,03
